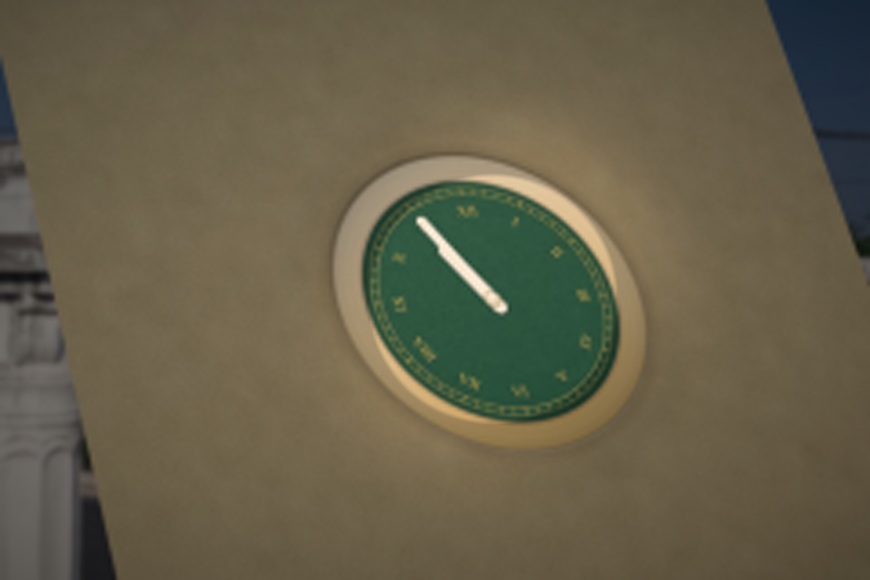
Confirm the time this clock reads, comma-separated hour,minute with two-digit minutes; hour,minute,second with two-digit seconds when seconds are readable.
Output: 10,55
